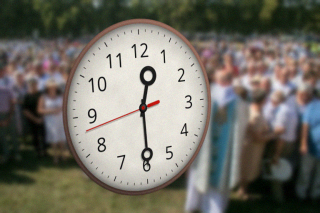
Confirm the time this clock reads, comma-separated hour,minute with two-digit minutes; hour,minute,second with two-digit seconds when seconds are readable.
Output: 12,29,43
